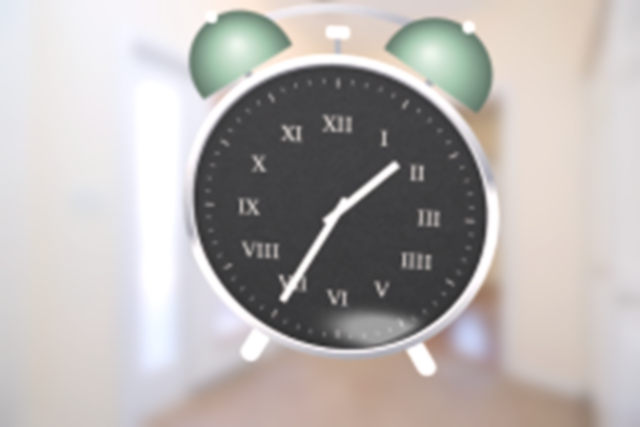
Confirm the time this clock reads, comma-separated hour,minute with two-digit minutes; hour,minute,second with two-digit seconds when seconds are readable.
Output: 1,35
